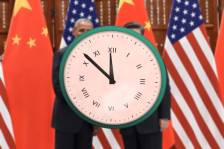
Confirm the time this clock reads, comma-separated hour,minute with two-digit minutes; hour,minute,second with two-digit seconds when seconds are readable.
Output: 11,52
